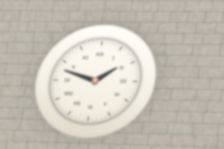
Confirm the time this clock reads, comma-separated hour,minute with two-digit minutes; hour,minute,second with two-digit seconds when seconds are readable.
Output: 1,48
